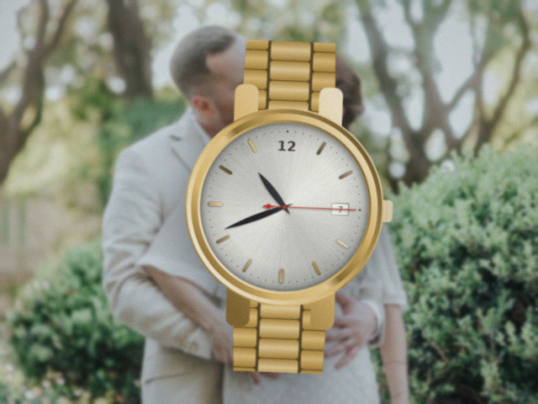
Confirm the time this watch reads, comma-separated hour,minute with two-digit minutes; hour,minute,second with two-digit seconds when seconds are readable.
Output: 10,41,15
